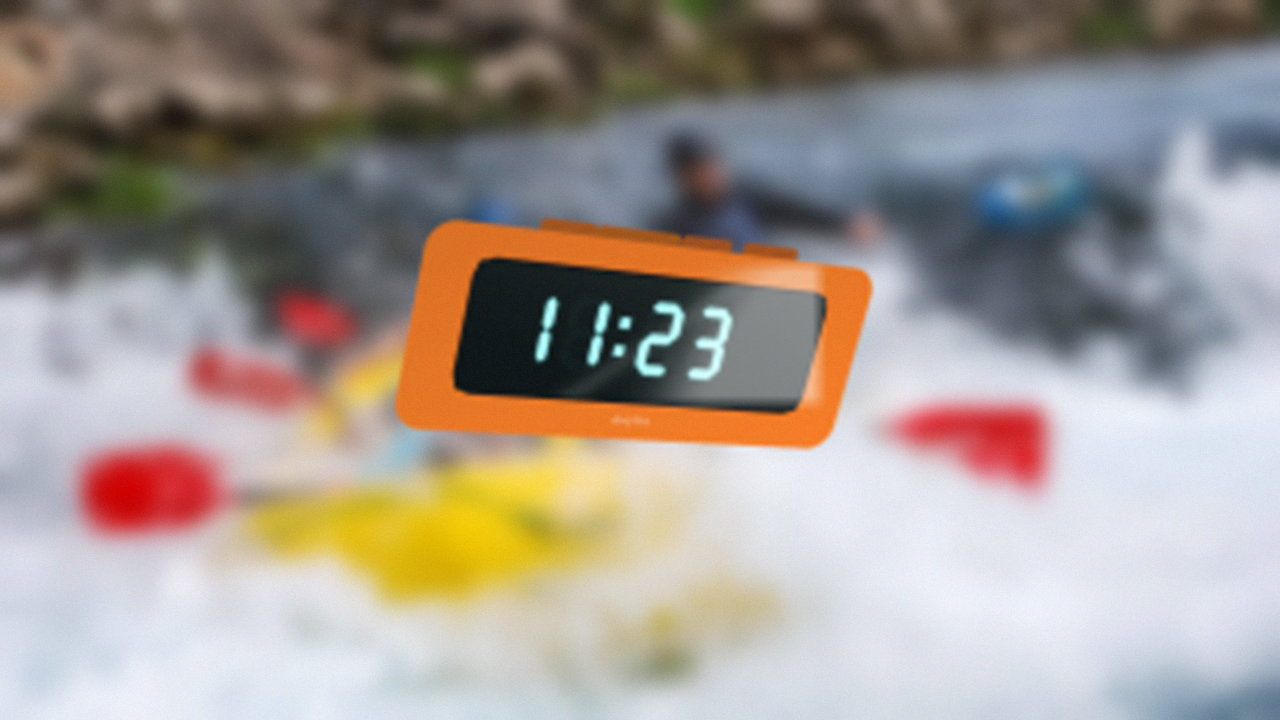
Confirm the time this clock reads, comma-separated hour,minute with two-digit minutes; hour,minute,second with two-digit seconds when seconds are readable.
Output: 11,23
